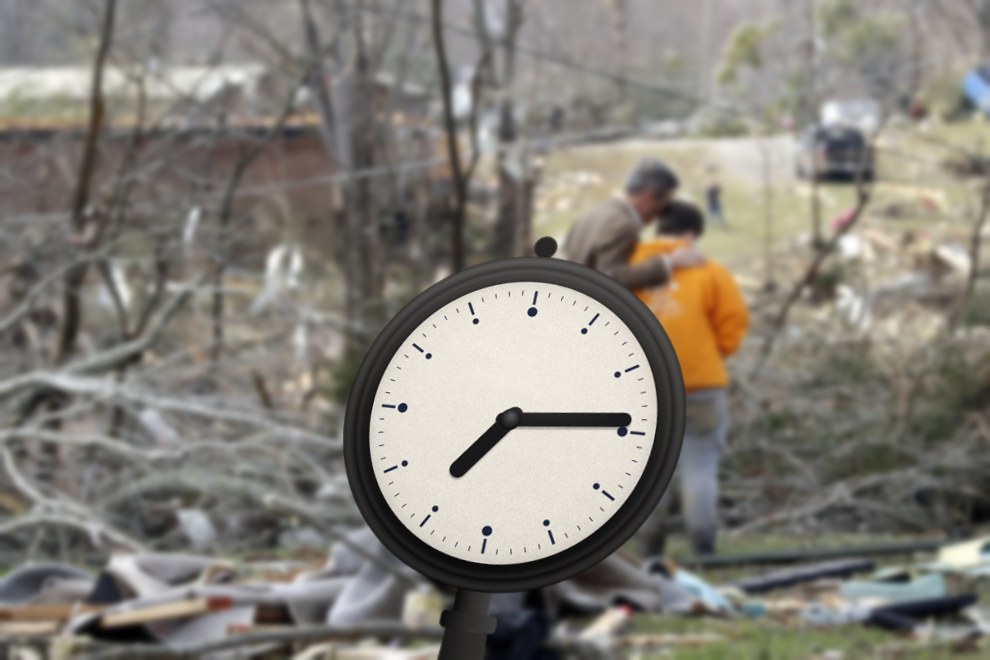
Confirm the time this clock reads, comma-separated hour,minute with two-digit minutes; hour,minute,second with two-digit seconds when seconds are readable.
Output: 7,14
